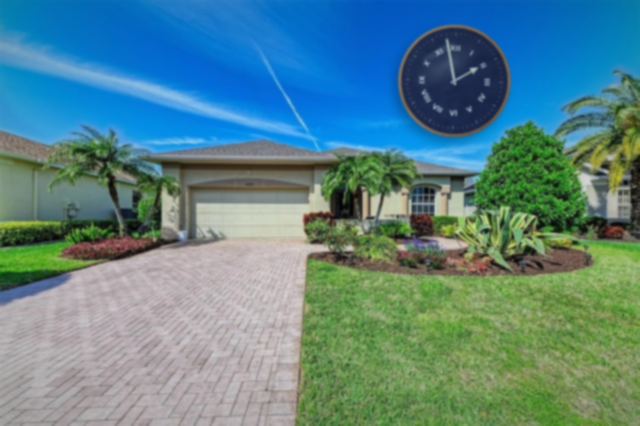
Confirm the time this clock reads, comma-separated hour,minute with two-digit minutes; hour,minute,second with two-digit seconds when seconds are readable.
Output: 1,58
